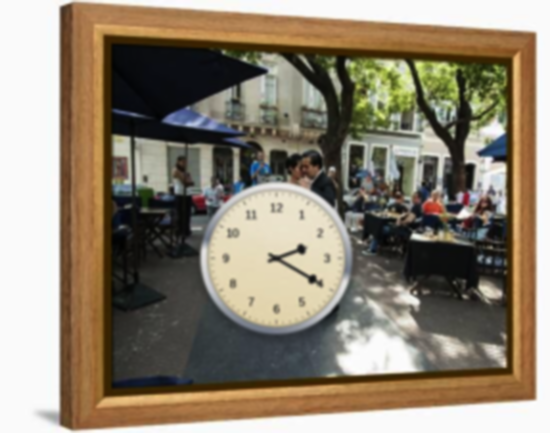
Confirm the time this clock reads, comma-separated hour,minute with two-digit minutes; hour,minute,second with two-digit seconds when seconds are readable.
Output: 2,20
